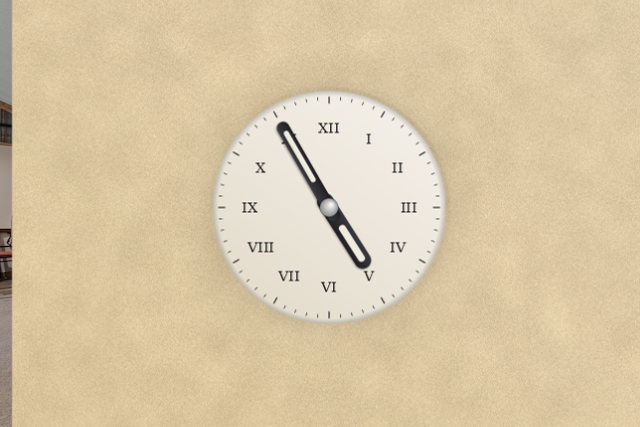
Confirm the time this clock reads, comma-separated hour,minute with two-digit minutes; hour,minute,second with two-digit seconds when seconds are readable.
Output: 4,55
